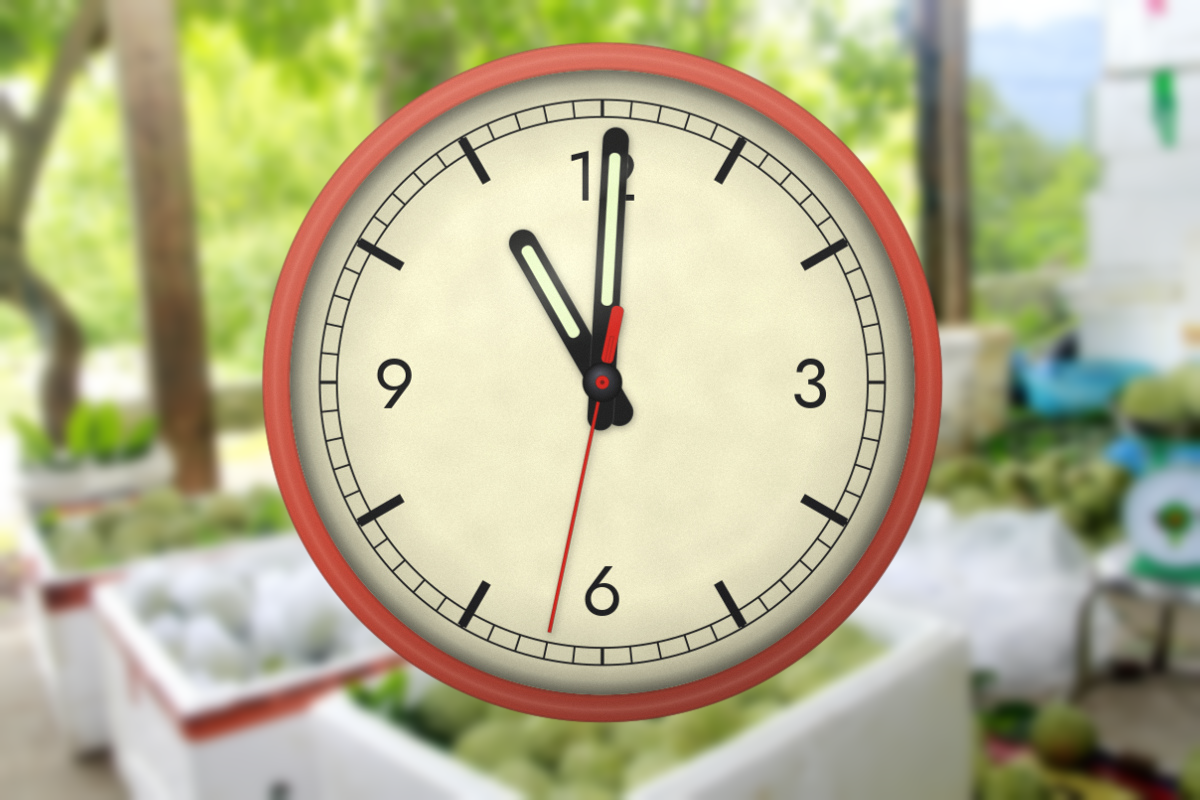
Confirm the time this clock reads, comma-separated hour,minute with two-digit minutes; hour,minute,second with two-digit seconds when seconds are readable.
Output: 11,00,32
